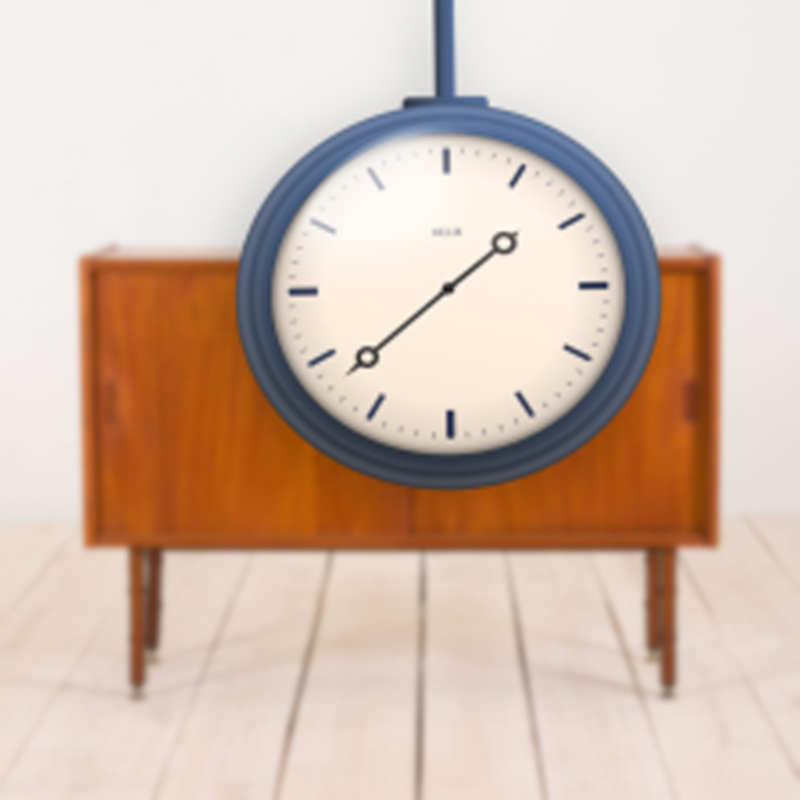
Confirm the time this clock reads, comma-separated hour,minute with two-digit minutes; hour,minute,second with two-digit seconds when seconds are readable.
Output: 1,38
